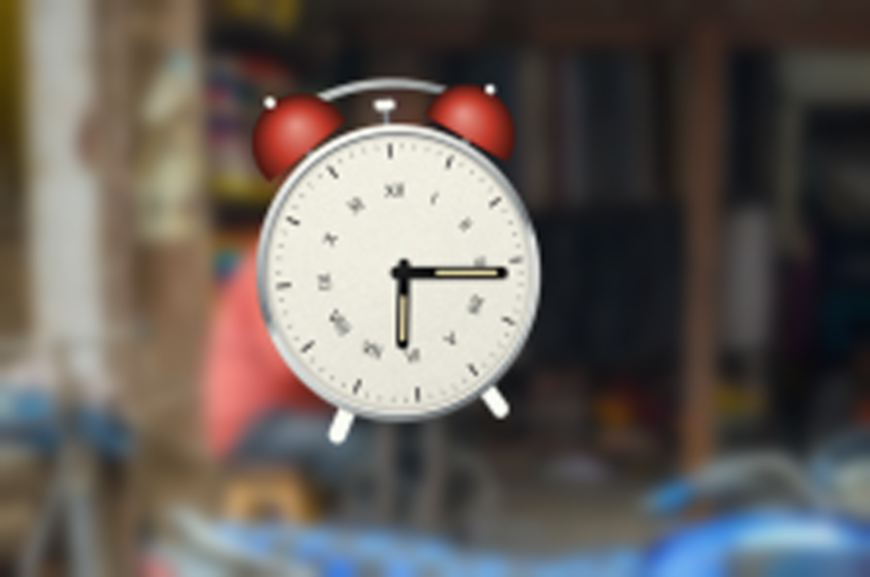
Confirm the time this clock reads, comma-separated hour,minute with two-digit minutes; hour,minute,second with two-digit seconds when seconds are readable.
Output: 6,16
